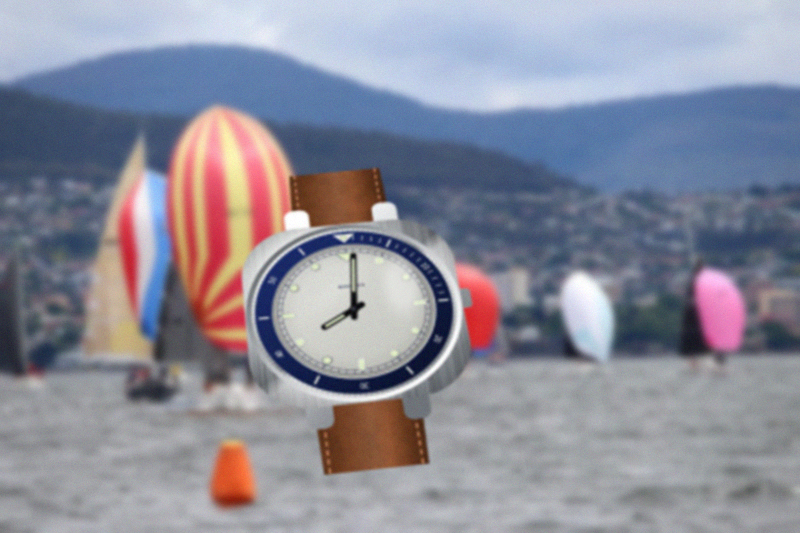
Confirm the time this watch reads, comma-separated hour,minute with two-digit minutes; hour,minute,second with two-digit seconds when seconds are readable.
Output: 8,01
